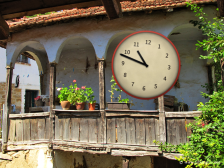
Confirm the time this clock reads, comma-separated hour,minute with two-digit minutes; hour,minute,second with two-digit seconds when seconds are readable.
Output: 10,48
